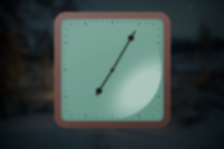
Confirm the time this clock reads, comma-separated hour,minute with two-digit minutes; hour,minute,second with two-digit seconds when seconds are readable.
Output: 7,05
